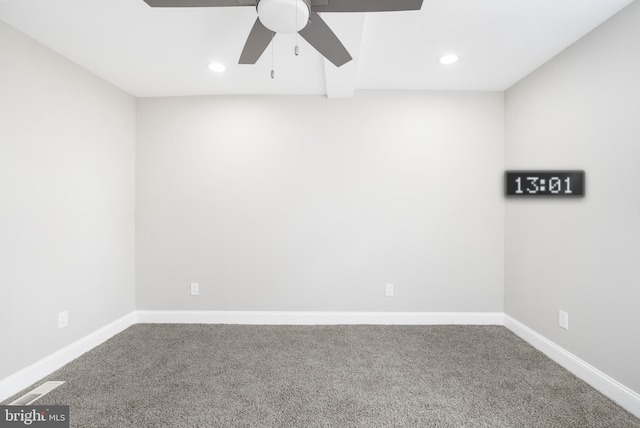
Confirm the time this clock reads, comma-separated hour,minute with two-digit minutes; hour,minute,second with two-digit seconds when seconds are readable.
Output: 13,01
